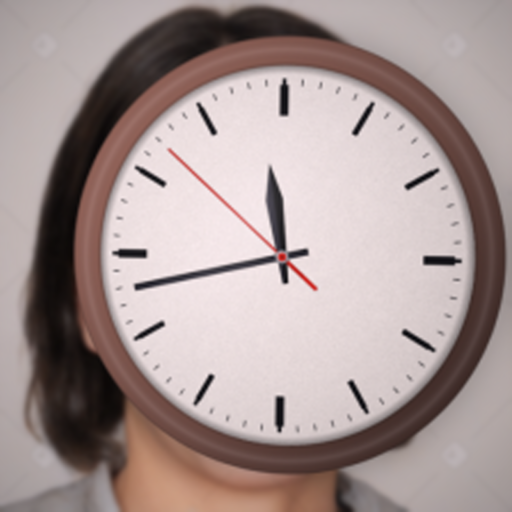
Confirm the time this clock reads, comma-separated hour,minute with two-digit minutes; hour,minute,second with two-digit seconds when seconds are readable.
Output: 11,42,52
